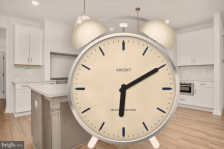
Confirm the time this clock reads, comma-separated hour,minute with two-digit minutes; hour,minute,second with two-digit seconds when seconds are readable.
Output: 6,10
